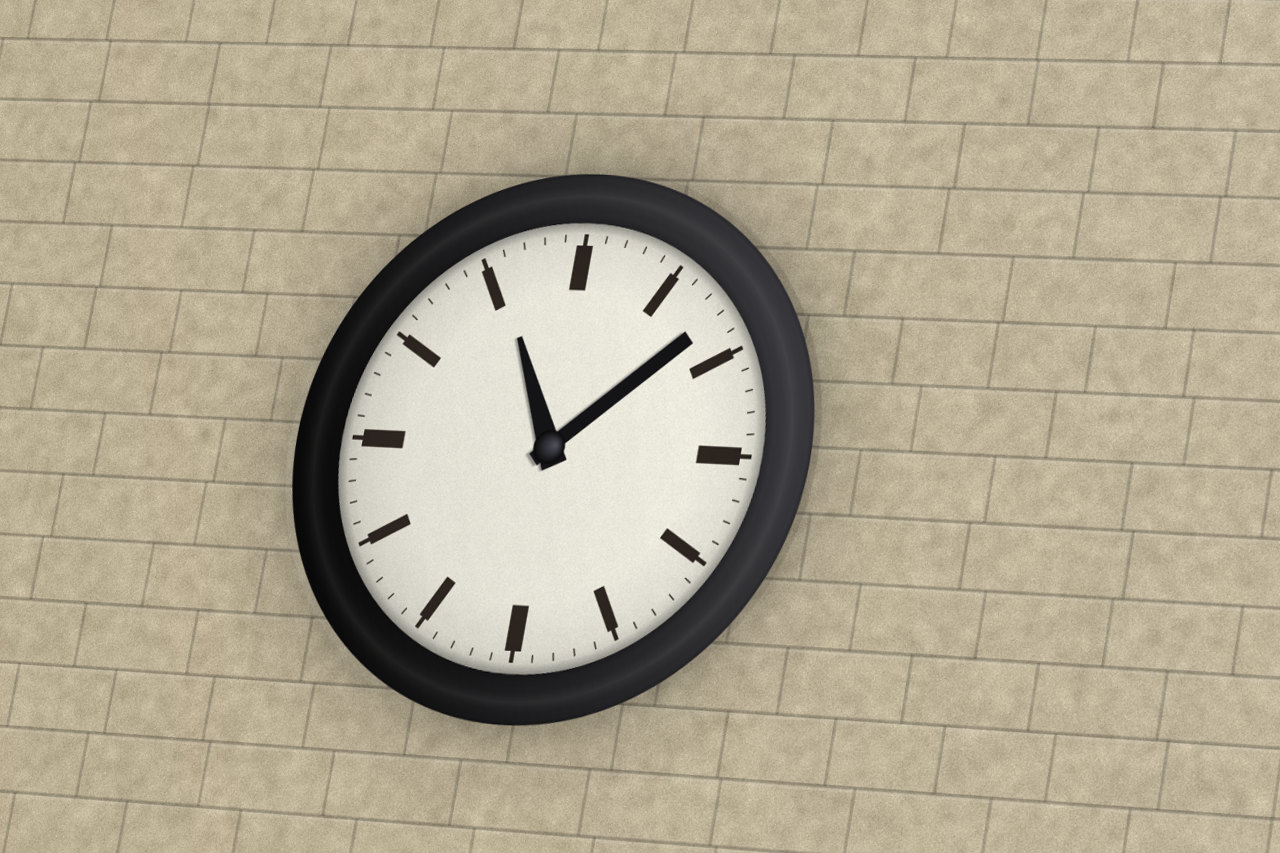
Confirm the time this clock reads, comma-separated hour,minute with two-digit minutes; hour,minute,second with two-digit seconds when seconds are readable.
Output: 11,08
